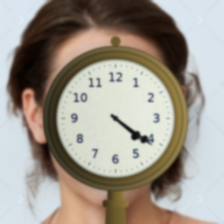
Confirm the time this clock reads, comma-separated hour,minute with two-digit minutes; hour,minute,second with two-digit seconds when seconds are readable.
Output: 4,21
